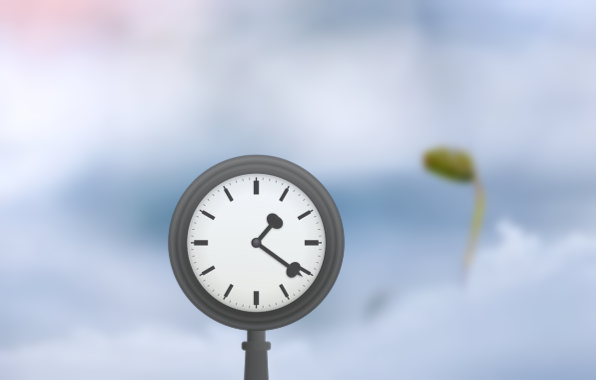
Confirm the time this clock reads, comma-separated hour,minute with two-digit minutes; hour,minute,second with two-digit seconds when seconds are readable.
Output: 1,21
